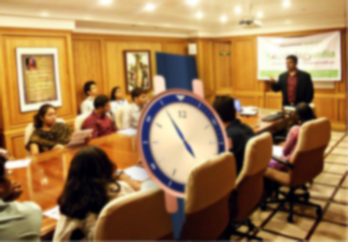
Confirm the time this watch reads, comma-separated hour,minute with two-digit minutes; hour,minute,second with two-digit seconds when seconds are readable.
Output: 4,55
